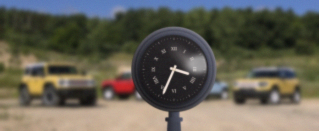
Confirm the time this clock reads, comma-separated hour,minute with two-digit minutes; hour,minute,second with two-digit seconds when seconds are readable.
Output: 3,34
